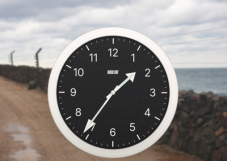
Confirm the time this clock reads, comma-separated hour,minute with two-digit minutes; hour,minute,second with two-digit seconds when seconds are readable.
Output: 1,36
